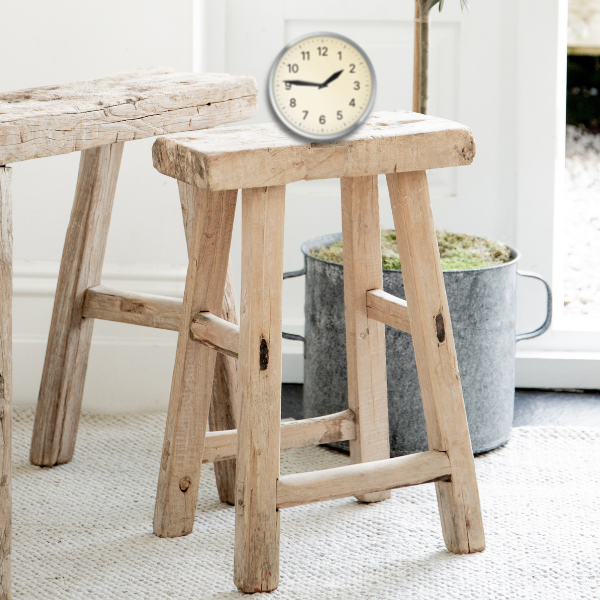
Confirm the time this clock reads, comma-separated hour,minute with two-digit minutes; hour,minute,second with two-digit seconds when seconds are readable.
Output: 1,46
